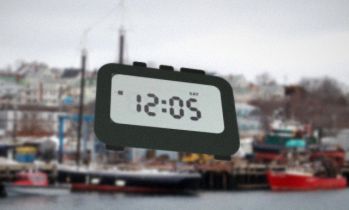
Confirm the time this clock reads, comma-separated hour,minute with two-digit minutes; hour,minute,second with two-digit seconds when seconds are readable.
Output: 12,05
